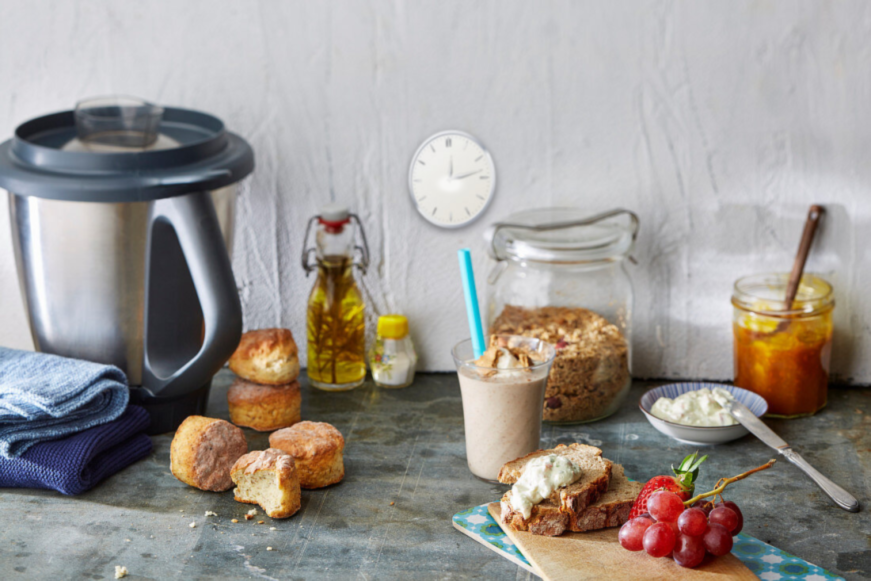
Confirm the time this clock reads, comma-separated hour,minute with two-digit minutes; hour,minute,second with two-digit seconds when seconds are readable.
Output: 12,13
